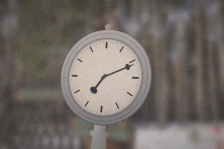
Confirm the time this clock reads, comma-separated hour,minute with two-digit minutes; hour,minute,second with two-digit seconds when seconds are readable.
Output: 7,11
